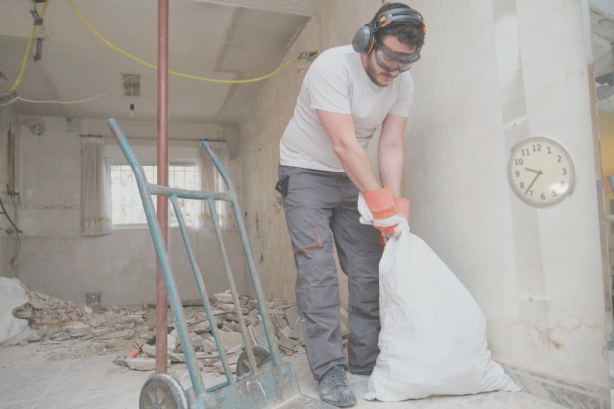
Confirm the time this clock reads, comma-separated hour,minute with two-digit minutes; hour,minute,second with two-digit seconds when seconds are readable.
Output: 9,37
